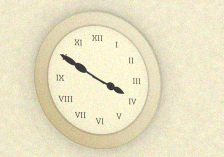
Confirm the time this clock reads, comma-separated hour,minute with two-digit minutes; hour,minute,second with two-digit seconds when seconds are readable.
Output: 3,50
